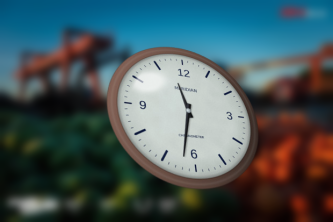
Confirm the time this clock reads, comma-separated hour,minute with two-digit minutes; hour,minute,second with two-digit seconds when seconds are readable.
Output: 11,32
